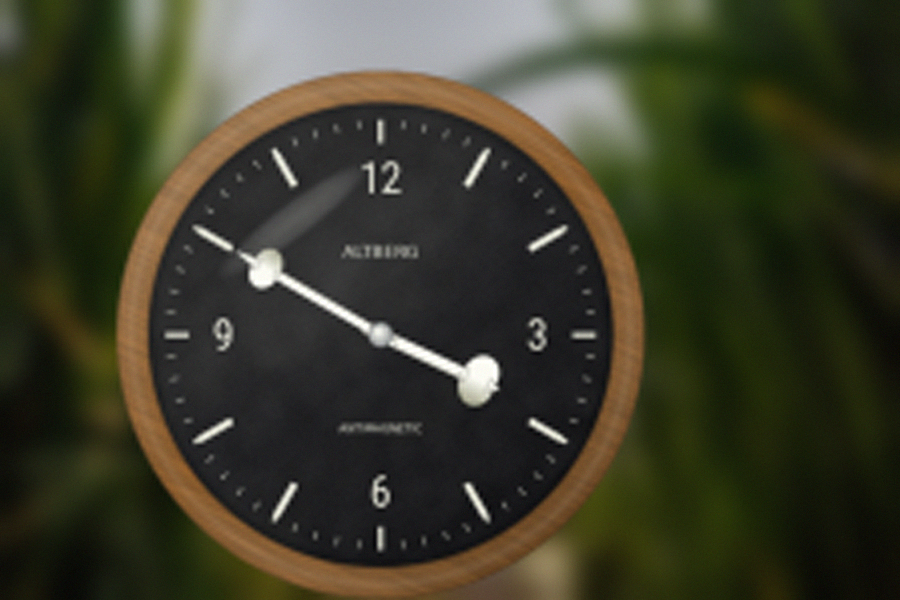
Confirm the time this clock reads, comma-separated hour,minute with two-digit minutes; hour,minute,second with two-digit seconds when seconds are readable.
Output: 3,50
